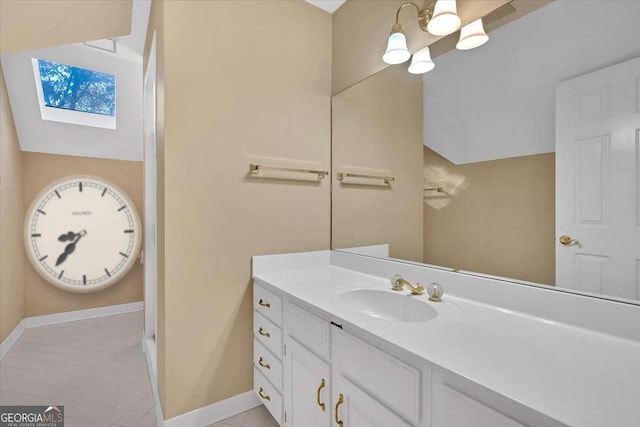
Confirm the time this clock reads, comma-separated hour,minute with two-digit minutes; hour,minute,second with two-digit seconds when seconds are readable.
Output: 8,37
